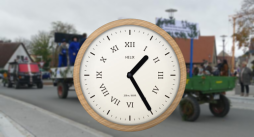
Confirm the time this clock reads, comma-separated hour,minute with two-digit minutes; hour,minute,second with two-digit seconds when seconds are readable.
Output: 1,25
